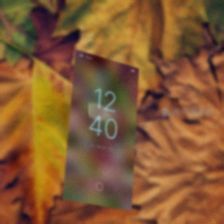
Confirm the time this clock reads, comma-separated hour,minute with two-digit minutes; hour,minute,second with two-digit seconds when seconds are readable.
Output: 12,40
